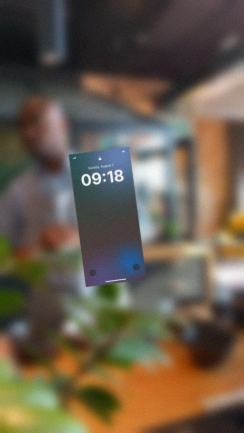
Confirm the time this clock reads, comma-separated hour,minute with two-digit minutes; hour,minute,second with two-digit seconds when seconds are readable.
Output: 9,18
